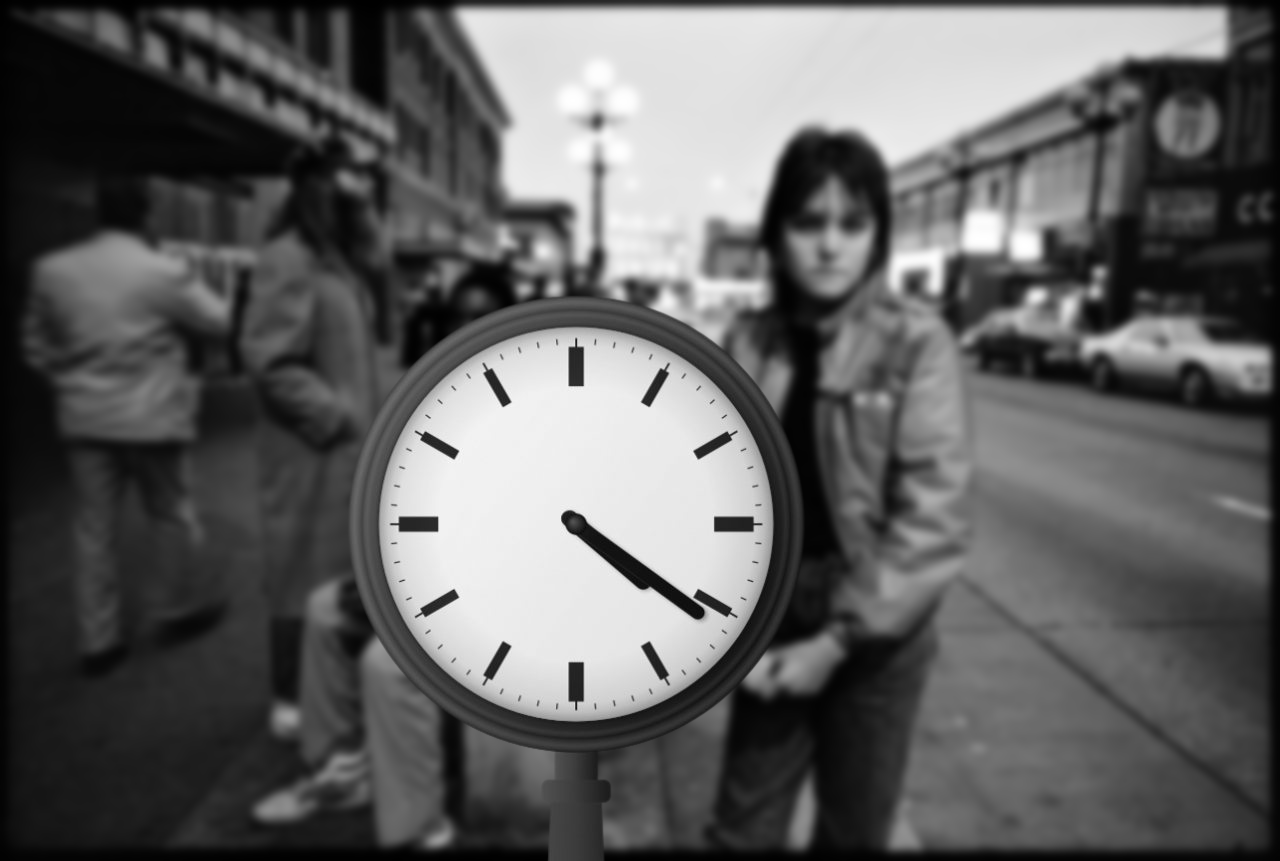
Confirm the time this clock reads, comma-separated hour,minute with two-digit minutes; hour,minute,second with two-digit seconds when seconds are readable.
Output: 4,21
